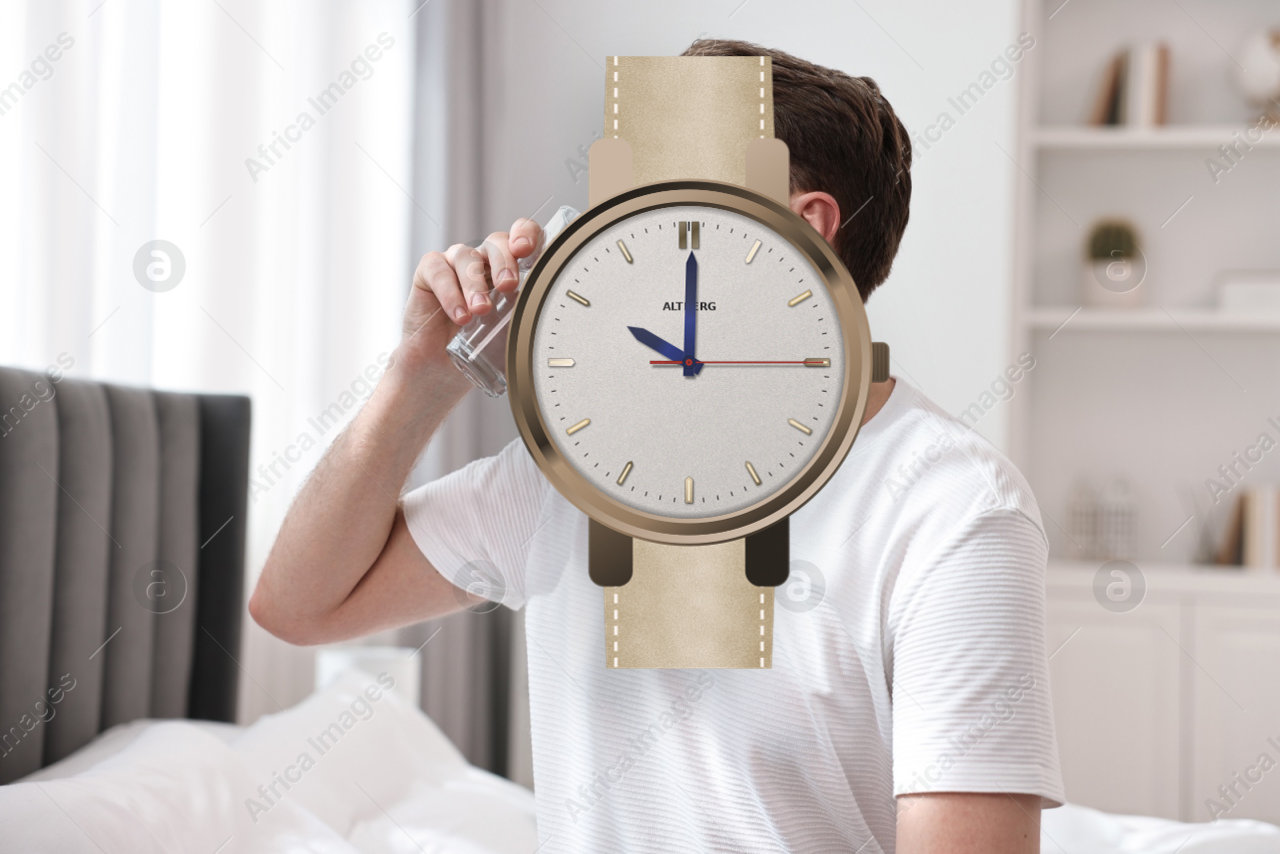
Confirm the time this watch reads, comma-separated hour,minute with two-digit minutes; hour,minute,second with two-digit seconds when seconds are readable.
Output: 10,00,15
